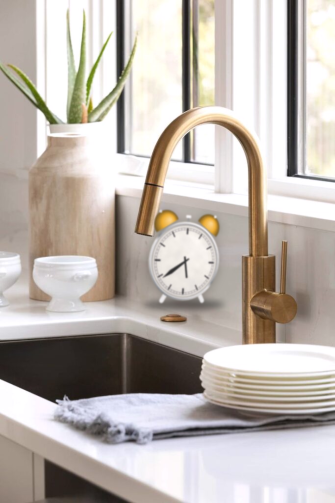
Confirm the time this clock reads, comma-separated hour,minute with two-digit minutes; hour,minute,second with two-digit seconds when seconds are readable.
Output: 5,39
